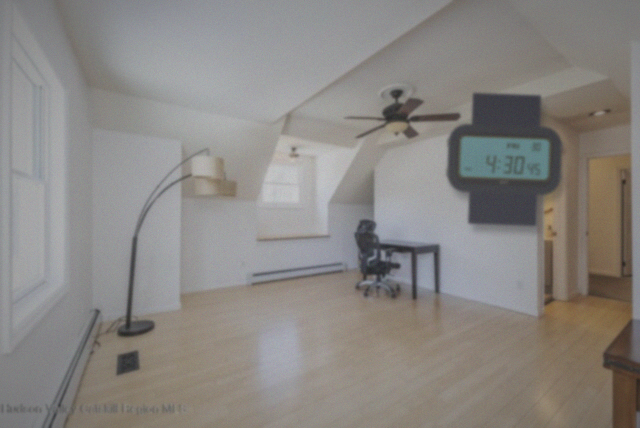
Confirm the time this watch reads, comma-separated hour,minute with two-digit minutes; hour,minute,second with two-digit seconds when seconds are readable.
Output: 4,30
